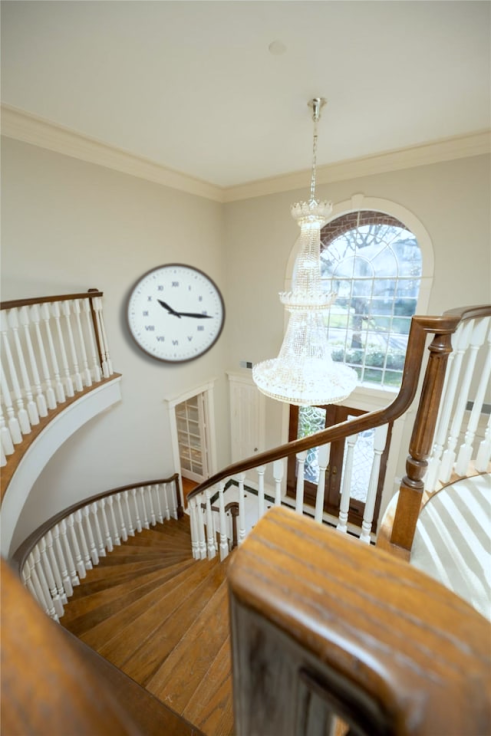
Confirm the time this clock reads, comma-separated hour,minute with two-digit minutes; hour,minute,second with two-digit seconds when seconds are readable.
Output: 10,16
